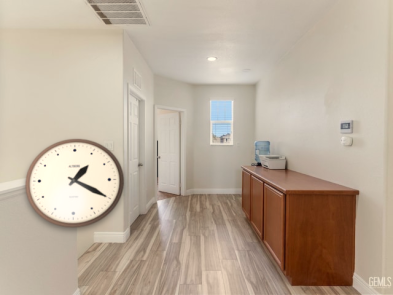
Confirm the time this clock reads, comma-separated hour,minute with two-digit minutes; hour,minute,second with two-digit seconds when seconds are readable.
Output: 1,20
